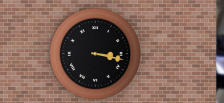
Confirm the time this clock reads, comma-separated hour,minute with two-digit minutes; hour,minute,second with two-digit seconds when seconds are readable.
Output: 3,17
